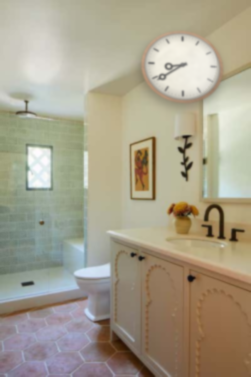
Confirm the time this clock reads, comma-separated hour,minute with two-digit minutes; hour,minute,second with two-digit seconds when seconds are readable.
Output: 8,39
